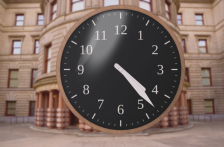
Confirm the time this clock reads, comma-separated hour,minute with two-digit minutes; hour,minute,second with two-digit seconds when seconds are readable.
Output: 4,23
